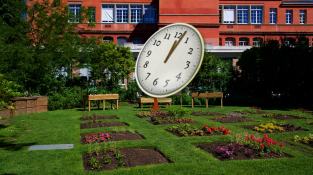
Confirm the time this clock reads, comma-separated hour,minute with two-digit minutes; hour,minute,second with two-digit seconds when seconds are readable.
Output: 12,02
